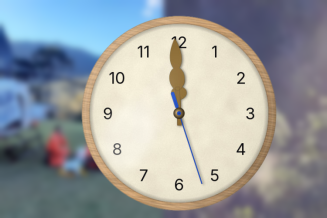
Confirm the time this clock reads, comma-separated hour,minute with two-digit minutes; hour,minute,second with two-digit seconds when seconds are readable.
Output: 11,59,27
